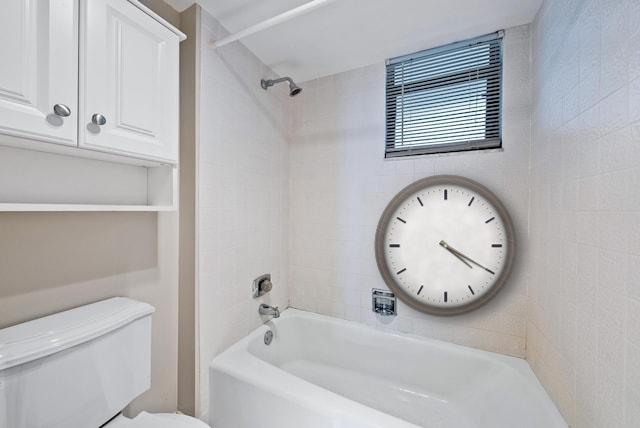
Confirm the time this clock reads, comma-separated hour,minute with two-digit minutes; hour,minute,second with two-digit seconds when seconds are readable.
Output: 4,20
